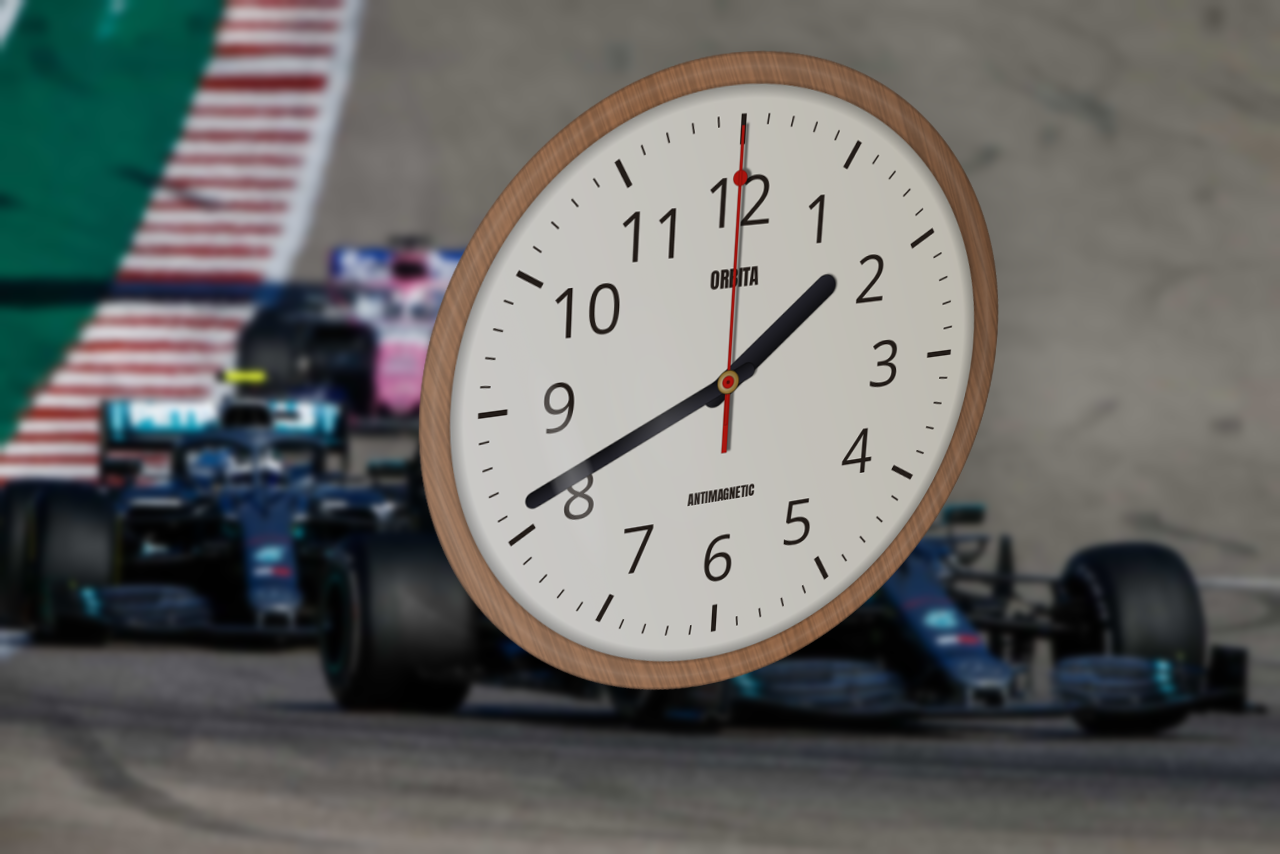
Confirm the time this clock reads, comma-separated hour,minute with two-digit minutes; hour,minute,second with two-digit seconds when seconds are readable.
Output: 1,41,00
